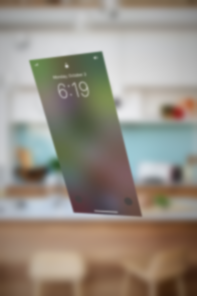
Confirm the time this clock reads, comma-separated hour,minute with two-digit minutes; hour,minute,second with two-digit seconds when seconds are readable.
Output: 6,19
